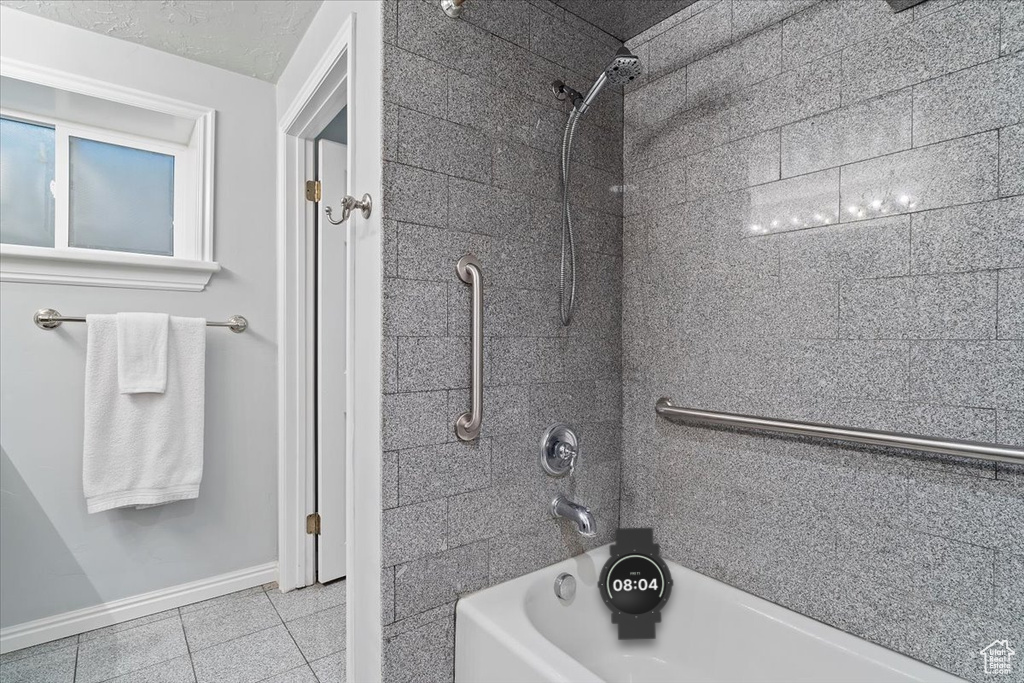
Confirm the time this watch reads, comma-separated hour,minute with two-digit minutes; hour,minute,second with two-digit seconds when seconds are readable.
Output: 8,04
